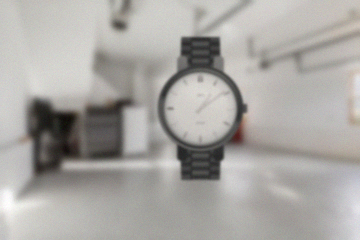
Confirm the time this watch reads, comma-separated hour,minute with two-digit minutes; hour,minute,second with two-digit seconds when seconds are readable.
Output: 1,09
